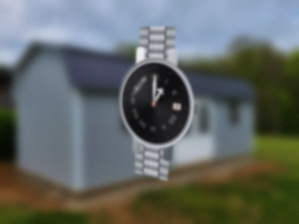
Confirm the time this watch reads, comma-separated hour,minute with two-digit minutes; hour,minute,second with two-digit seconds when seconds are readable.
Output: 1,00
